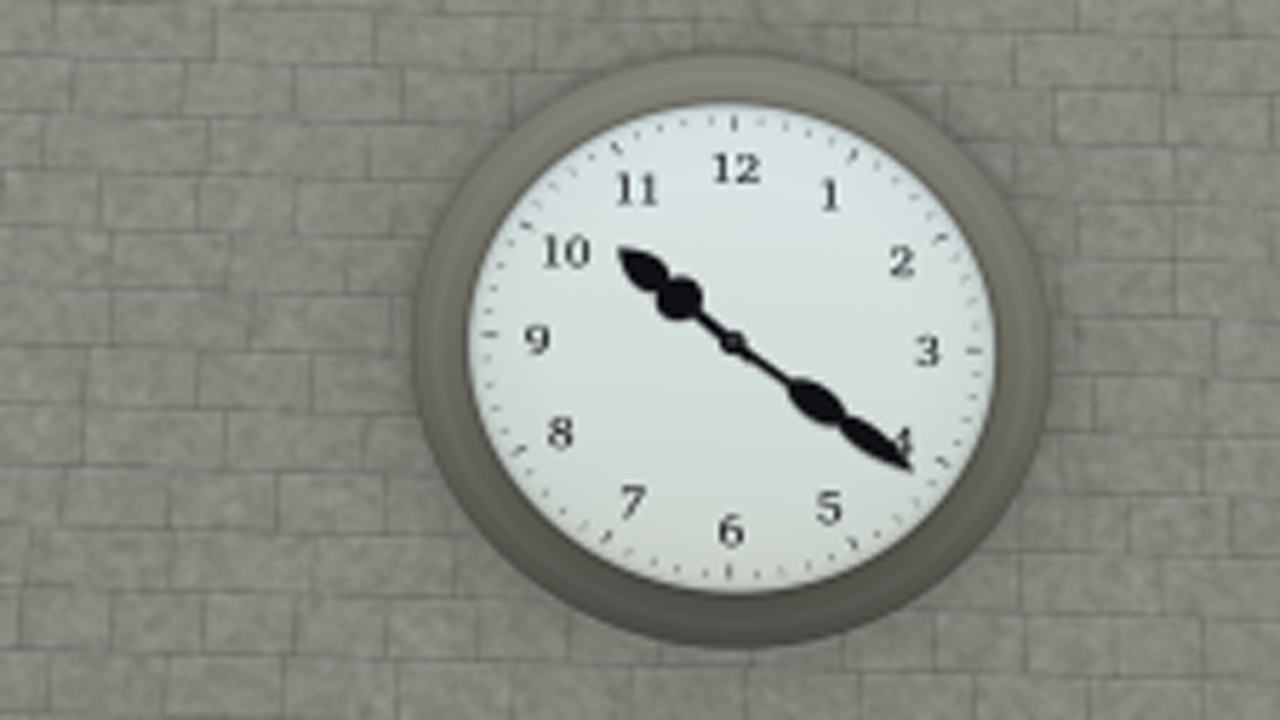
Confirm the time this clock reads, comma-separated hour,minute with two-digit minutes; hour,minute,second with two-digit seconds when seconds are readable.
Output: 10,21
